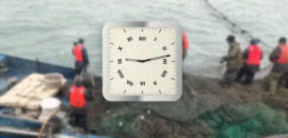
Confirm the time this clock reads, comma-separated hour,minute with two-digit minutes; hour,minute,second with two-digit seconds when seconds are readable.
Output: 9,13
